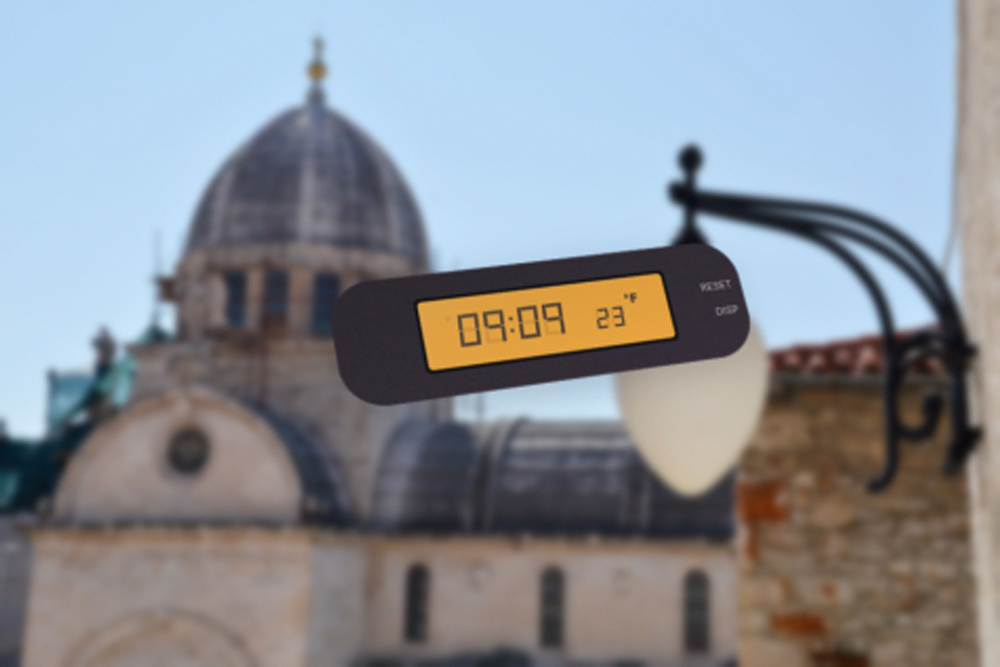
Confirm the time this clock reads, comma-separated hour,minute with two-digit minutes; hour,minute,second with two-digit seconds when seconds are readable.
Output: 9,09
